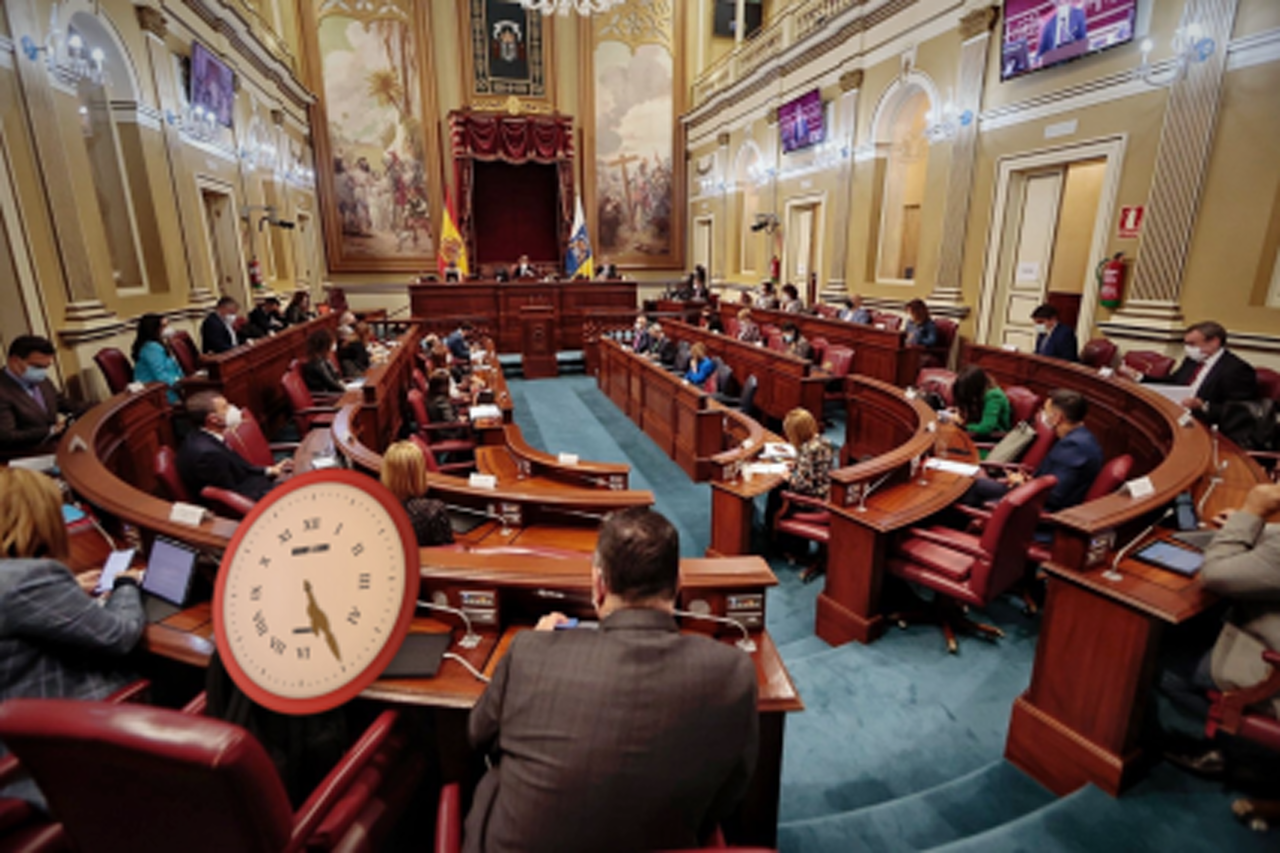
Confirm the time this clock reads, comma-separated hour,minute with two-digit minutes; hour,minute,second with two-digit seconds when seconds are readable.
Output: 5,25
